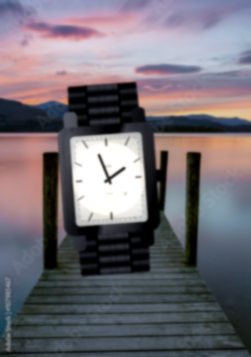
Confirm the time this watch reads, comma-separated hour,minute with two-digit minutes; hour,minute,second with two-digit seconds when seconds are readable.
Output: 1,57
